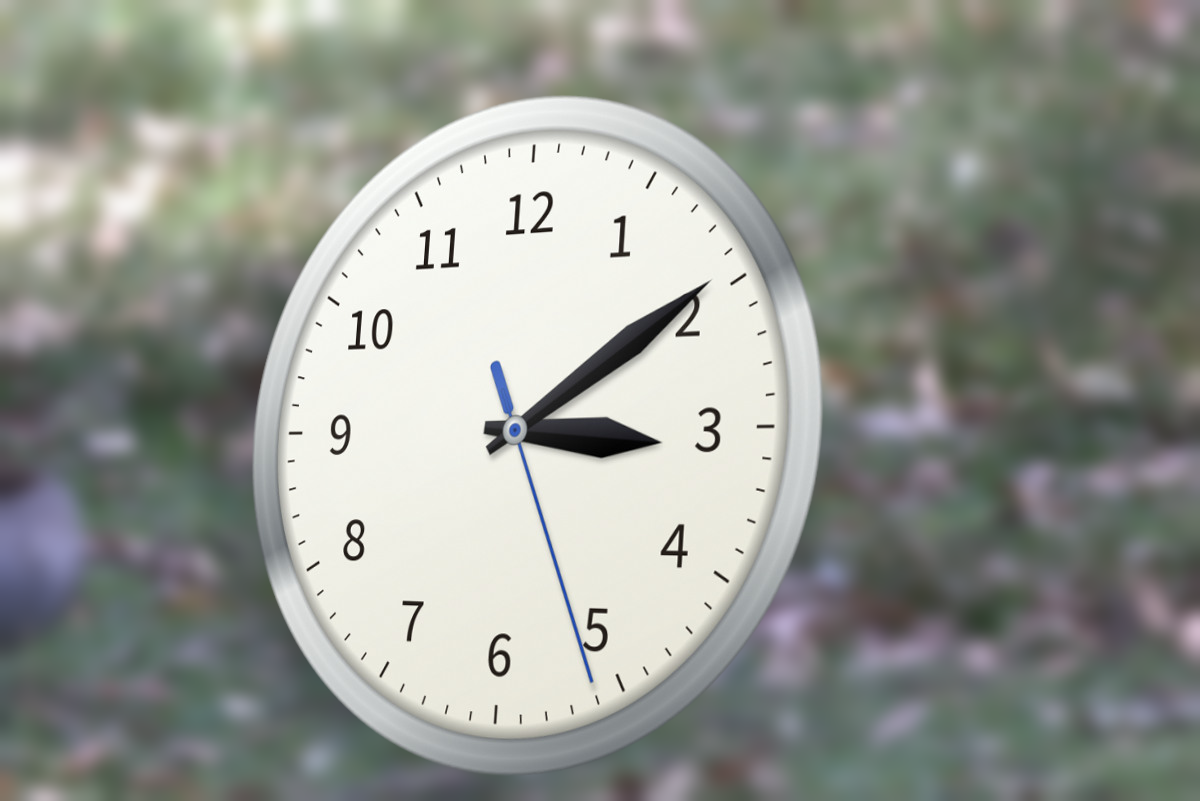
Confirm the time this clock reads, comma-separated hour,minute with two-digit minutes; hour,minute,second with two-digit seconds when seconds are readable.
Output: 3,09,26
